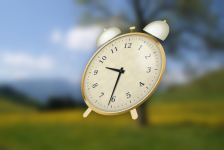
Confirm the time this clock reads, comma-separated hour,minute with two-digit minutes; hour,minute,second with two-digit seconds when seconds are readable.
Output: 9,31
